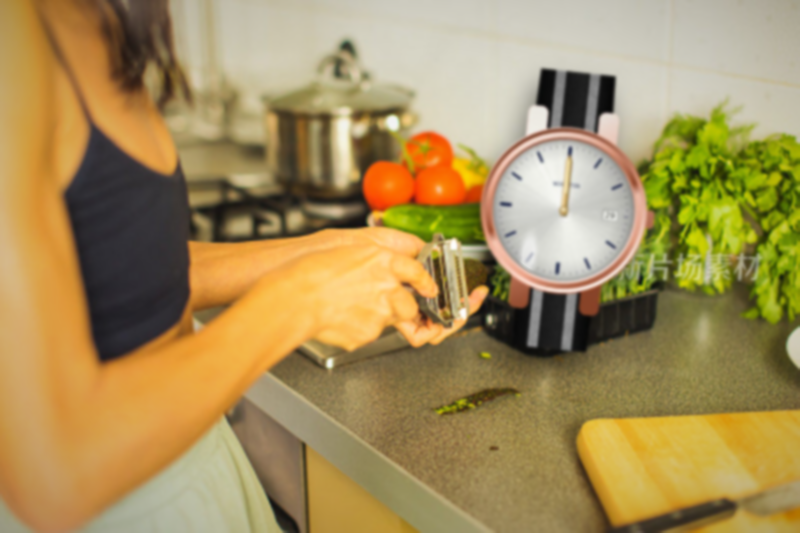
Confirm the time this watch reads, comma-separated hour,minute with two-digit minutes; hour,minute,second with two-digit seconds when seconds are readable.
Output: 12,00
